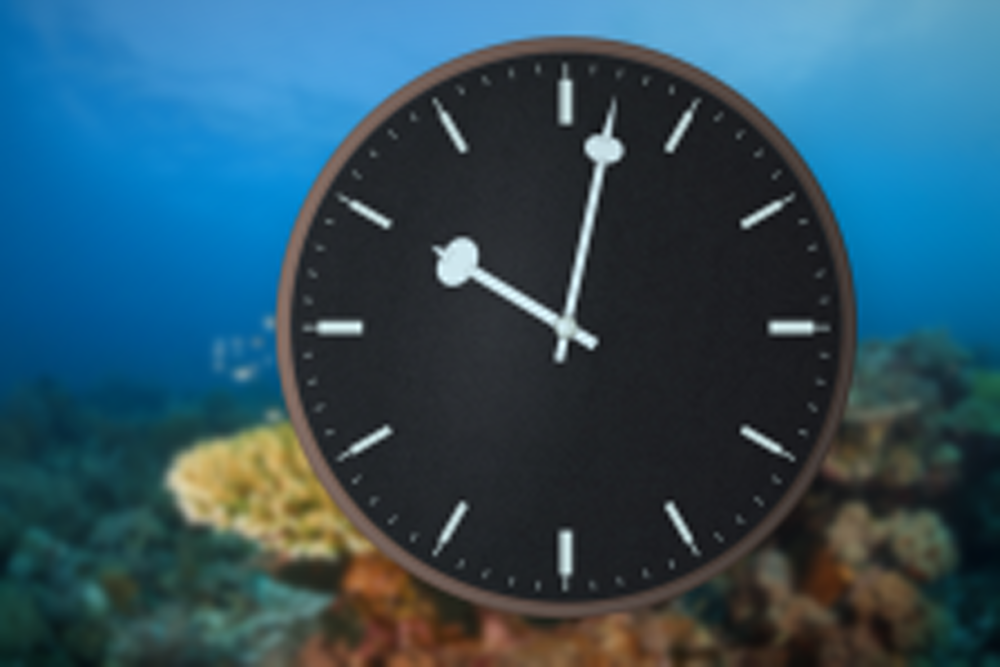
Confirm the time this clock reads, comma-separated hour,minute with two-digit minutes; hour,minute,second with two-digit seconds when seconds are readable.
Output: 10,02
